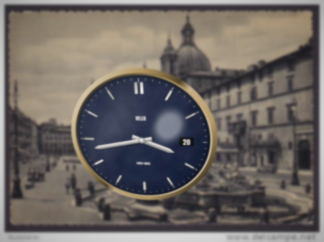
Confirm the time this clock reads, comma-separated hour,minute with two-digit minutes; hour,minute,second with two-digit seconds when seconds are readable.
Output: 3,43
